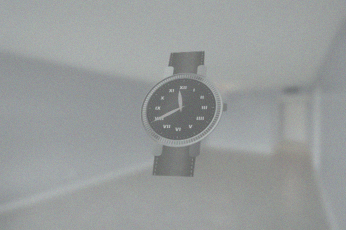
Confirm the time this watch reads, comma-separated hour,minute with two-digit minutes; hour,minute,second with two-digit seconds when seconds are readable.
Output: 11,40
